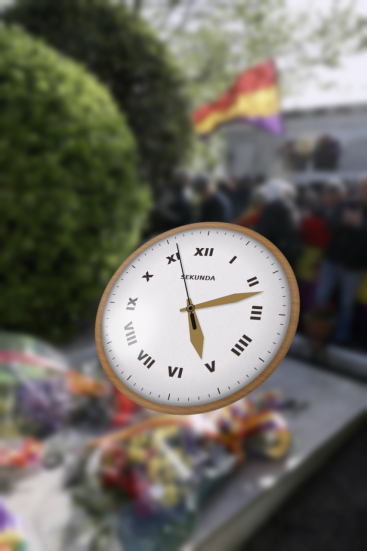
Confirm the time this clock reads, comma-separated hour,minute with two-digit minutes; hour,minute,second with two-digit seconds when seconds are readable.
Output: 5,11,56
